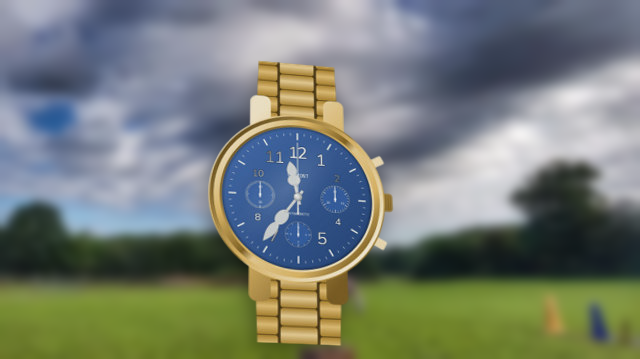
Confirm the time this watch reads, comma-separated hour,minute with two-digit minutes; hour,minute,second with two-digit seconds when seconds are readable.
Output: 11,36
